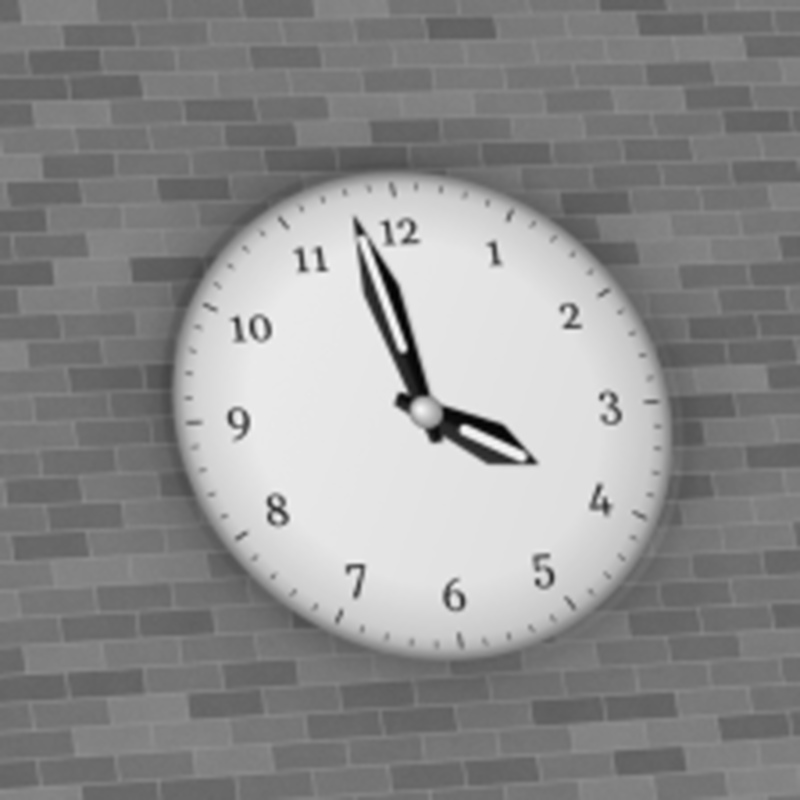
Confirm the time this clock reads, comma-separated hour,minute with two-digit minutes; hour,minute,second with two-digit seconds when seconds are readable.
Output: 3,58
